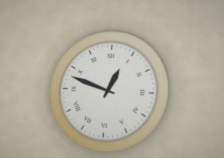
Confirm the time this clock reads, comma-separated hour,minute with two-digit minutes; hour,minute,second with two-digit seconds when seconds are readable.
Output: 12,48
